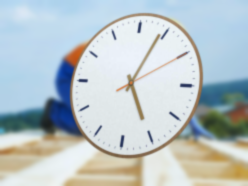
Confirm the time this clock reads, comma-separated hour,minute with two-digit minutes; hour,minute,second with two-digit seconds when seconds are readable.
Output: 5,04,10
